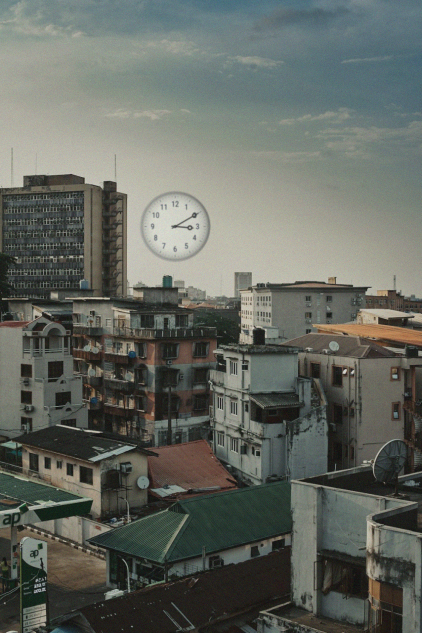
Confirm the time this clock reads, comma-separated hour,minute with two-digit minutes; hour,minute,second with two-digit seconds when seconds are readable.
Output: 3,10
